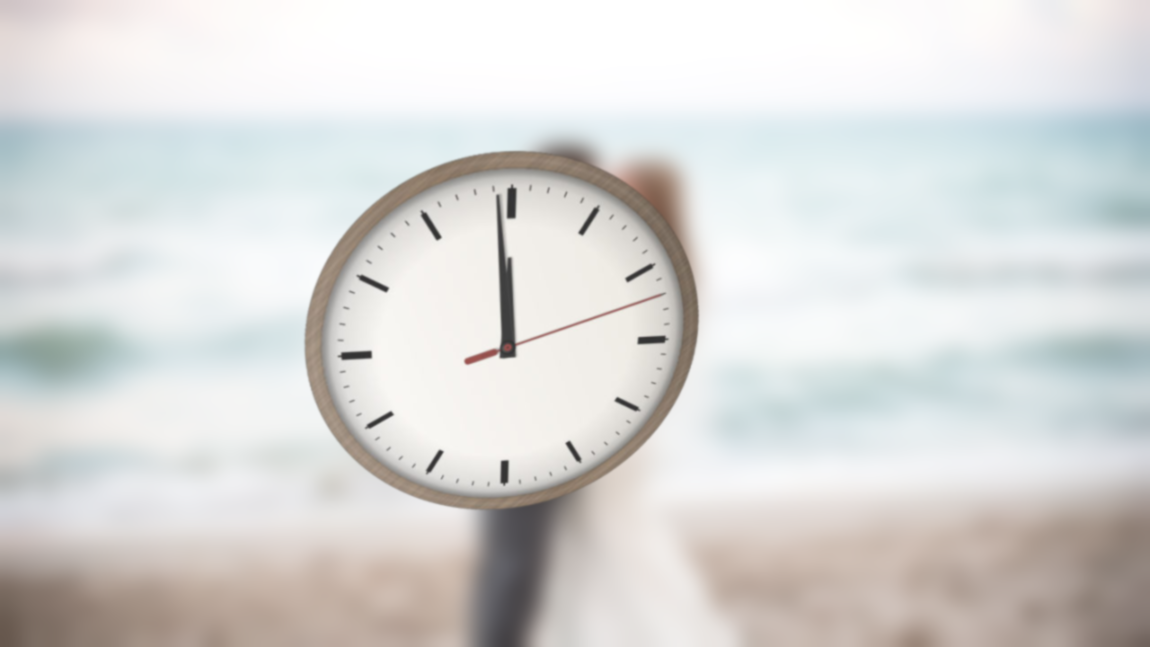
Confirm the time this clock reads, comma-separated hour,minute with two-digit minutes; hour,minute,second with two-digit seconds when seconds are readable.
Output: 11,59,12
